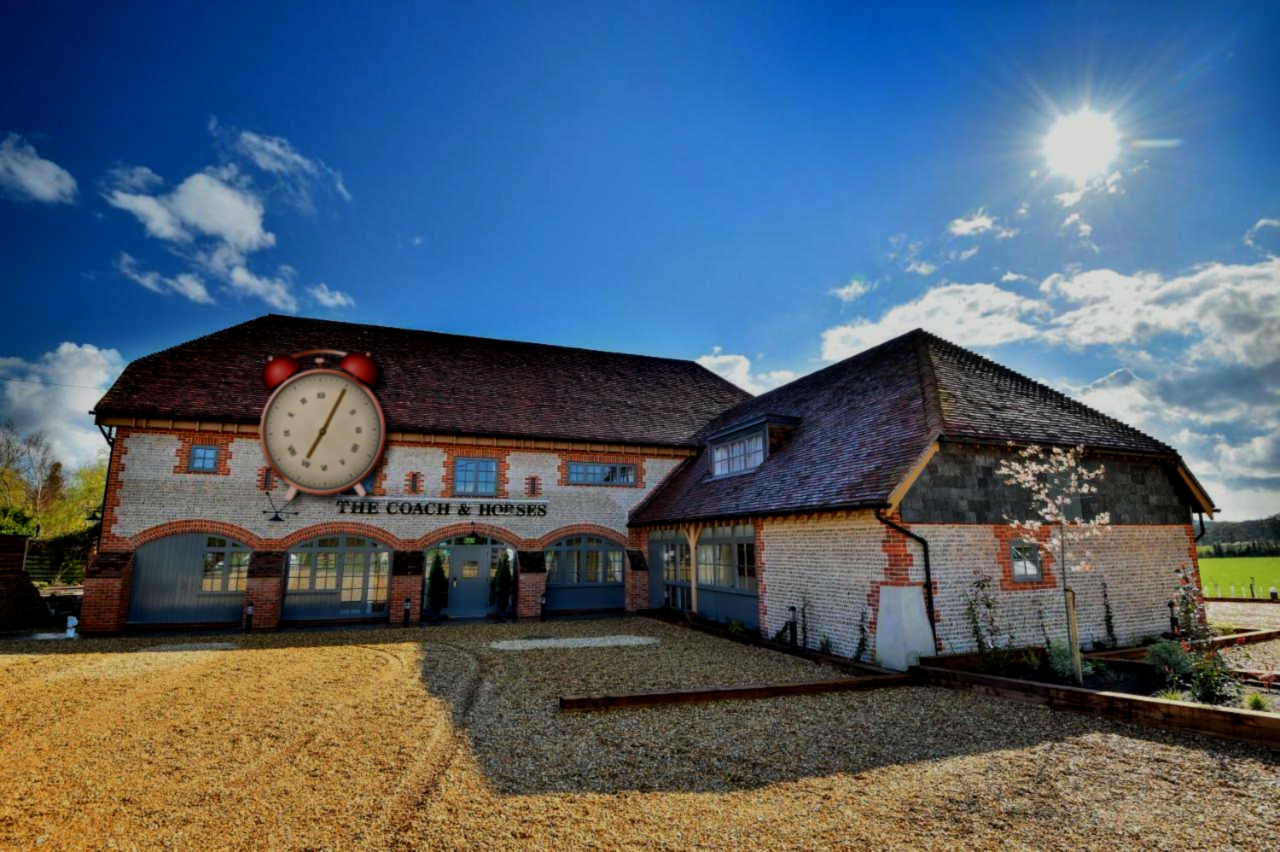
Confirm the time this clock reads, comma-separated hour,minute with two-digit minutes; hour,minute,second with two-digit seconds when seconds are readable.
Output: 7,05
